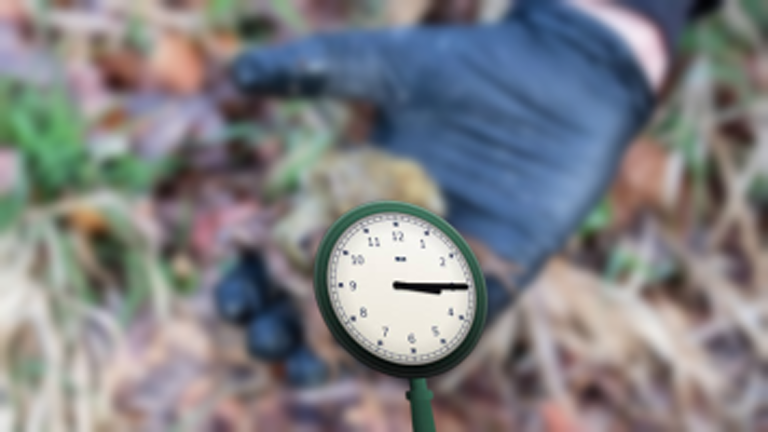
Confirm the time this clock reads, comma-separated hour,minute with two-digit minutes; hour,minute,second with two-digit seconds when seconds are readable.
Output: 3,15
